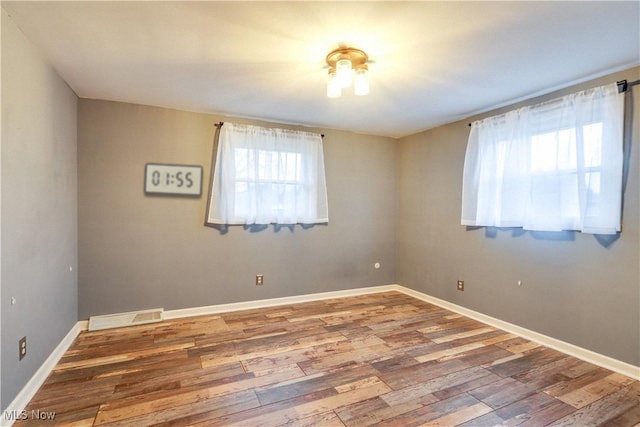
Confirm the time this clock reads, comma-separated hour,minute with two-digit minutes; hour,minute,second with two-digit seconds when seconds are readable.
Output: 1,55
